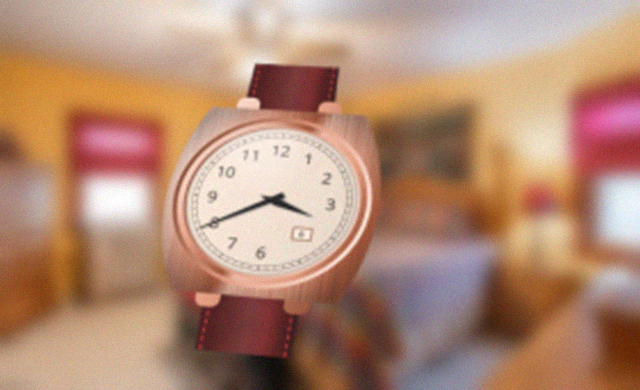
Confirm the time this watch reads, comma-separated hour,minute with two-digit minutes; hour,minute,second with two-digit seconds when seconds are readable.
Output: 3,40
